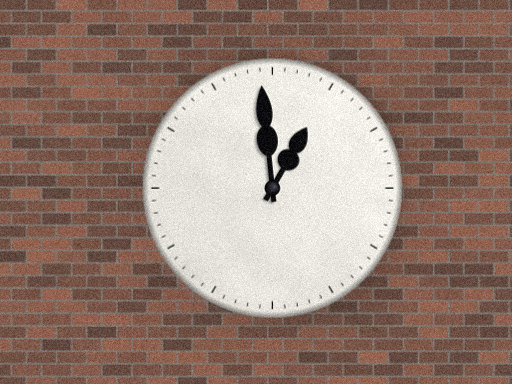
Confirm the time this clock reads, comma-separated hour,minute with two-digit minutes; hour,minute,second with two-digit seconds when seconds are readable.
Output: 12,59
